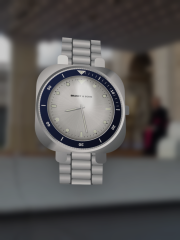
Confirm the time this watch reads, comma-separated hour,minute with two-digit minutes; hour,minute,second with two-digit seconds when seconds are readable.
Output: 8,28
